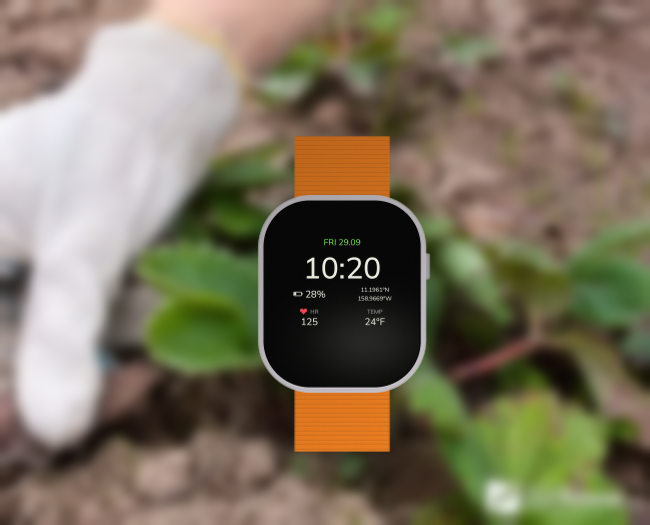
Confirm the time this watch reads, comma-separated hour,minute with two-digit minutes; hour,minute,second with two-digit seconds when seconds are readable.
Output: 10,20
